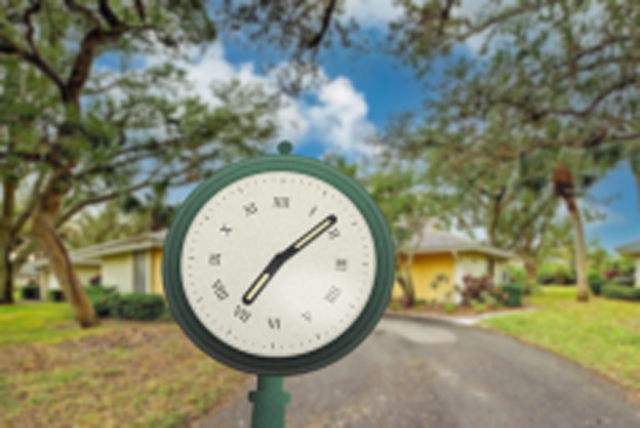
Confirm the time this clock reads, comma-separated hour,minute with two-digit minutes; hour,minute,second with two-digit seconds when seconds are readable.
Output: 7,08
